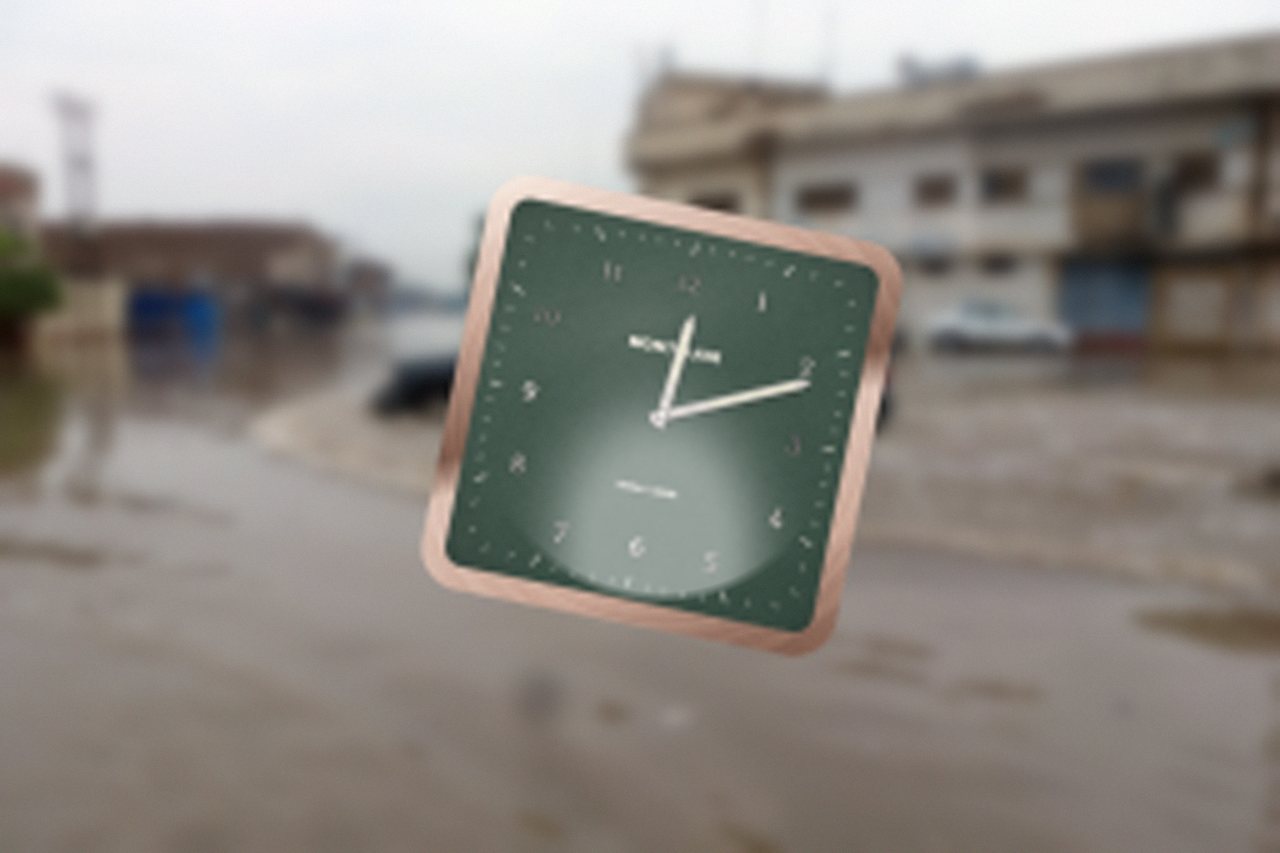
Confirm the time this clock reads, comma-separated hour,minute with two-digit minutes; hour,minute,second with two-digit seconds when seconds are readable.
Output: 12,11
